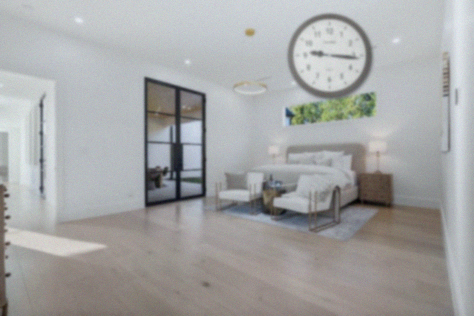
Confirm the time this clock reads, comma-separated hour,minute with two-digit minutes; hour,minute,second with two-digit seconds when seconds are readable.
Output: 9,16
